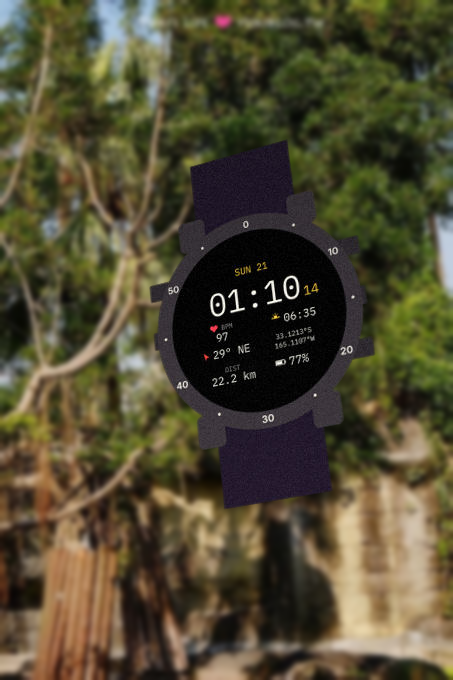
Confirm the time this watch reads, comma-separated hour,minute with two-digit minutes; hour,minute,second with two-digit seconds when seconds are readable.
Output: 1,10,14
